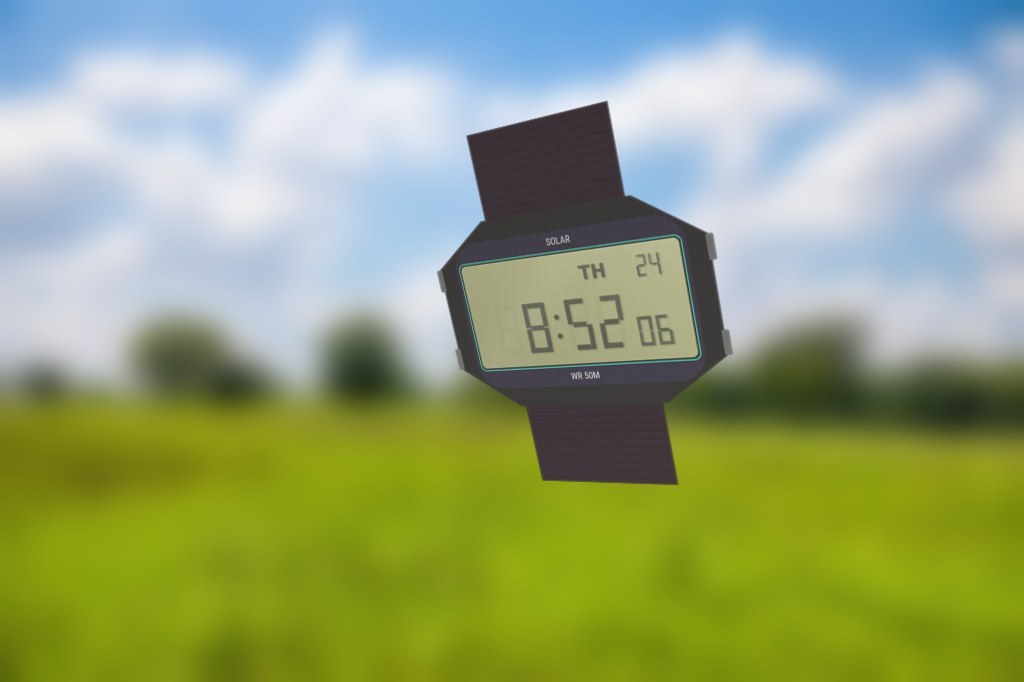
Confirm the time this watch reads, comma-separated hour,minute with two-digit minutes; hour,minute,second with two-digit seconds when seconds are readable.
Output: 8,52,06
